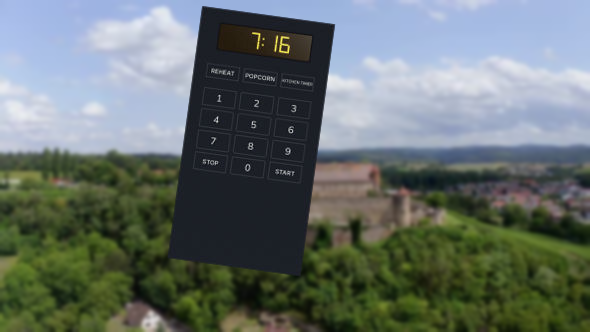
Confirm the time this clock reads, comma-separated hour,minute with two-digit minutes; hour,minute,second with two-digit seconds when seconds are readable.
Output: 7,16
